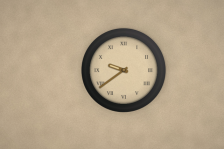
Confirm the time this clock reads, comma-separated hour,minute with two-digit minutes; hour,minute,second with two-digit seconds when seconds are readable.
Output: 9,39
